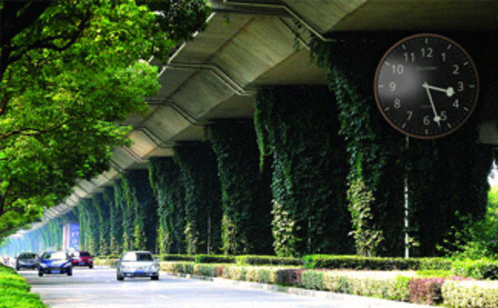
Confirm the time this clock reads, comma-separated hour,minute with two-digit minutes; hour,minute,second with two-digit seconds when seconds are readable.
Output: 3,27
